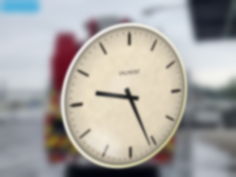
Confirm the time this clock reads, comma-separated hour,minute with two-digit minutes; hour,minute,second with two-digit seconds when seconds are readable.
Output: 9,26
